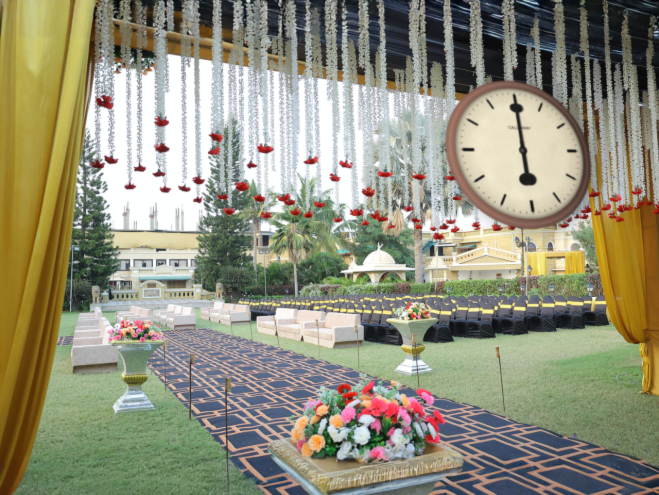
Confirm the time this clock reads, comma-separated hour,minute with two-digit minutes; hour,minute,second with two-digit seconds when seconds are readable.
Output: 6,00
